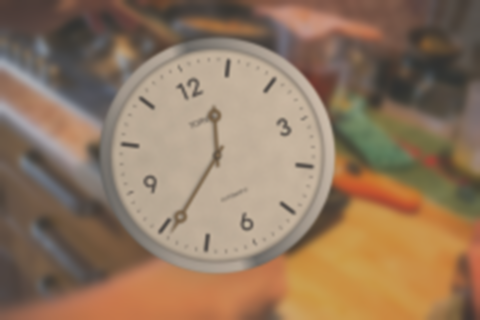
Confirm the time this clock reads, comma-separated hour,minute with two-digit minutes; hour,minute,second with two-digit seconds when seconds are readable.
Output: 12,39
